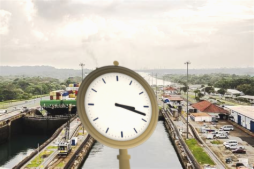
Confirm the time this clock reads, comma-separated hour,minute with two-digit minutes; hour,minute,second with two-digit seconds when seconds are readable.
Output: 3,18
